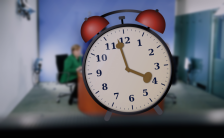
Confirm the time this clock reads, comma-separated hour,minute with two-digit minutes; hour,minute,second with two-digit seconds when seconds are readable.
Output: 3,58
